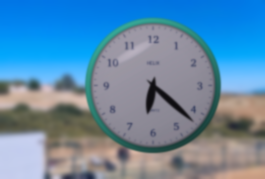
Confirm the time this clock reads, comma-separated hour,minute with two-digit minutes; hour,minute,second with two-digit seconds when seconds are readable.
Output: 6,22
